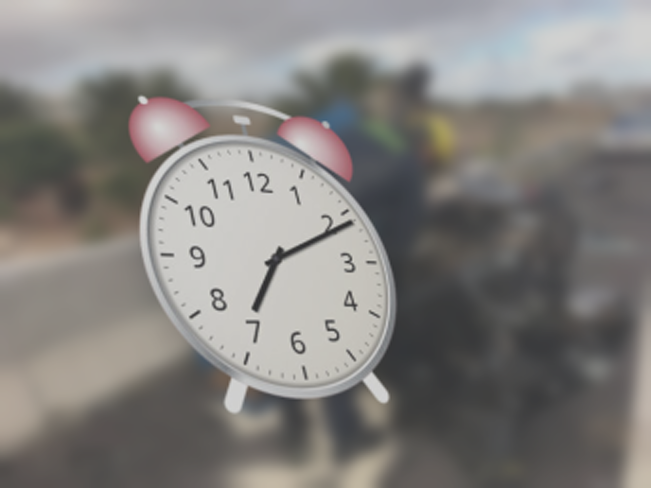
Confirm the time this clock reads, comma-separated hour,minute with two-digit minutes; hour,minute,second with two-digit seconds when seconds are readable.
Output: 7,11
